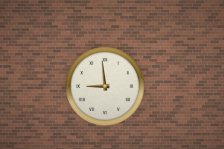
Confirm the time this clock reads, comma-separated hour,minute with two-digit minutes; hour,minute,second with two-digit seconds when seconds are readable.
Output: 8,59
